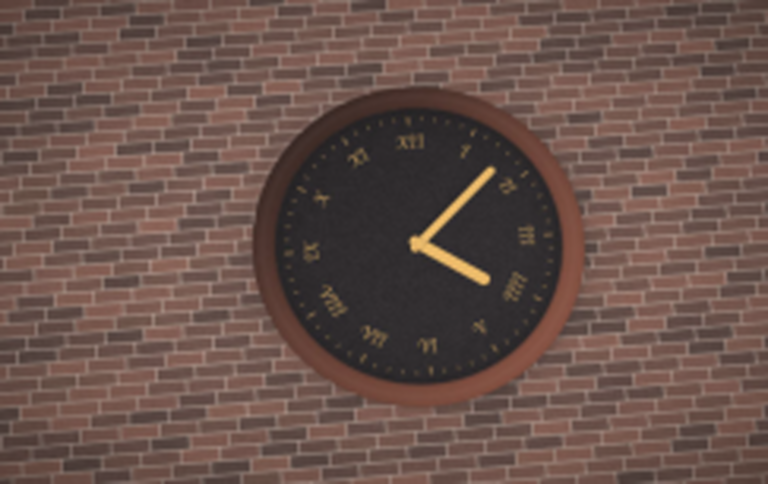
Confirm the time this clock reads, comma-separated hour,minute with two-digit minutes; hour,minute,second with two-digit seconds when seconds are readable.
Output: 4,08
